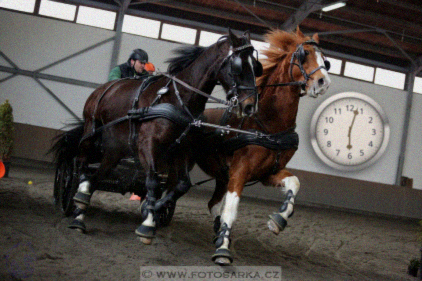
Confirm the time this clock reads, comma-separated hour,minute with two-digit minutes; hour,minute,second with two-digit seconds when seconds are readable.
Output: 6,03
